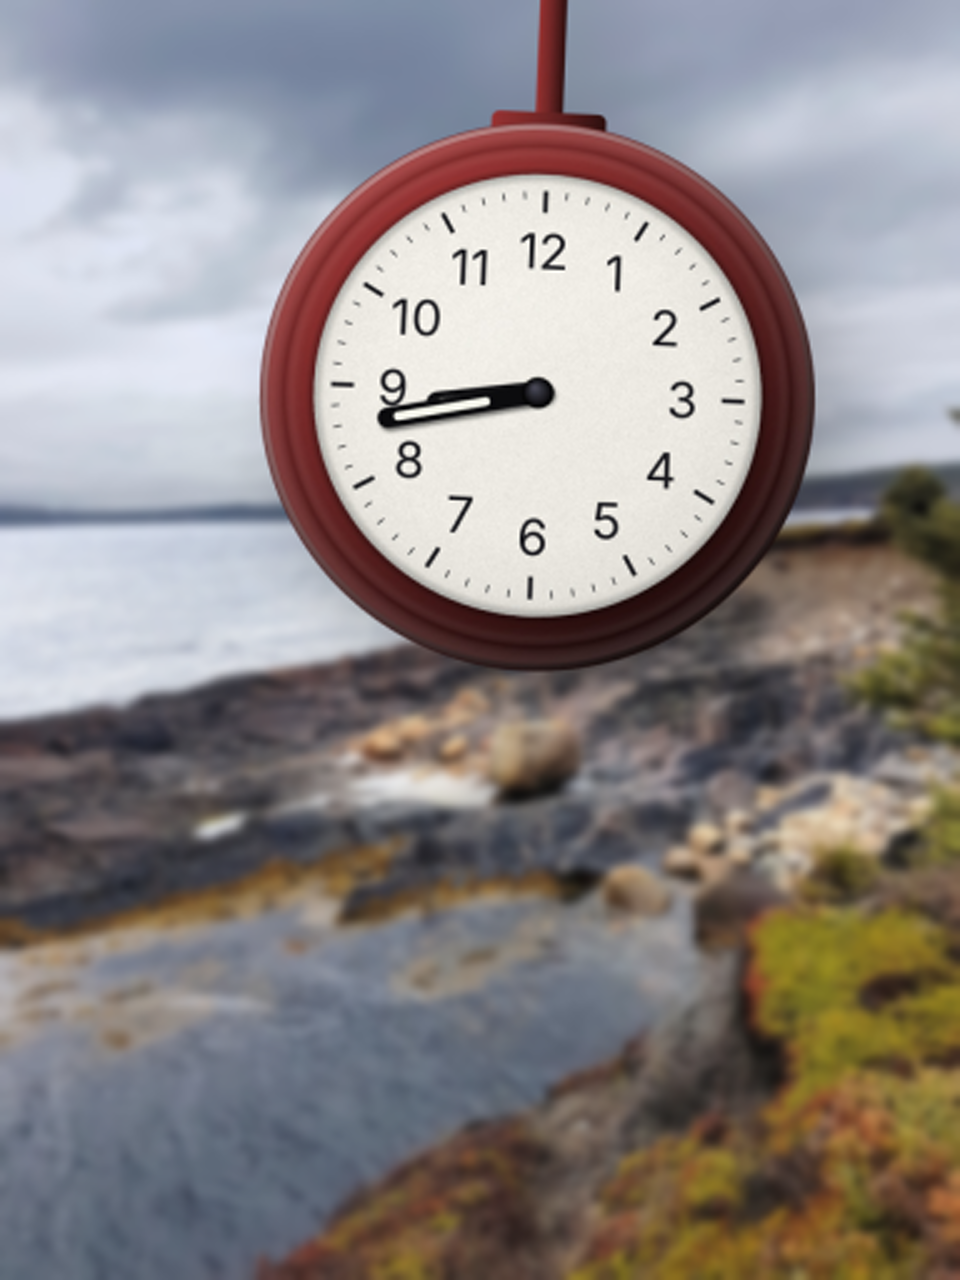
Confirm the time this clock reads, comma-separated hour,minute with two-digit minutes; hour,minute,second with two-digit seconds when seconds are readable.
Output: 8,43
